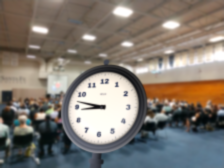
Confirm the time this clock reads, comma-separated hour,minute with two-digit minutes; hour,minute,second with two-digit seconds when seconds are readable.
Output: 8,47
